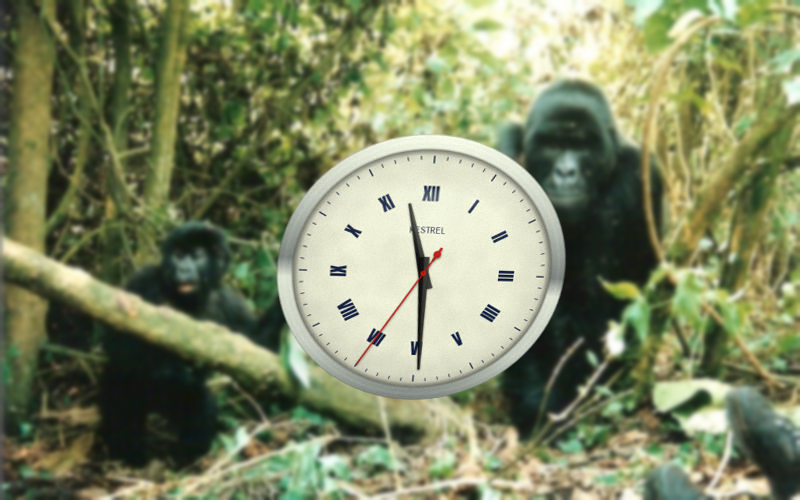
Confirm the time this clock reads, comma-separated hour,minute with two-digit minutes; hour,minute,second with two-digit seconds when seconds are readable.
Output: 11,29,35
